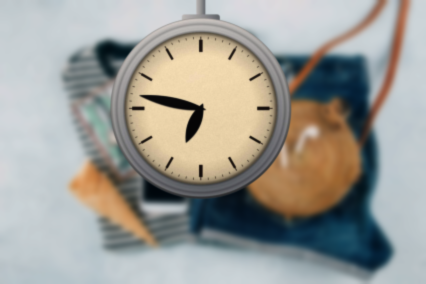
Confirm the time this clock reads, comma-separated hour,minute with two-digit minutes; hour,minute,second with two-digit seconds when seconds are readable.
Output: 6,47
